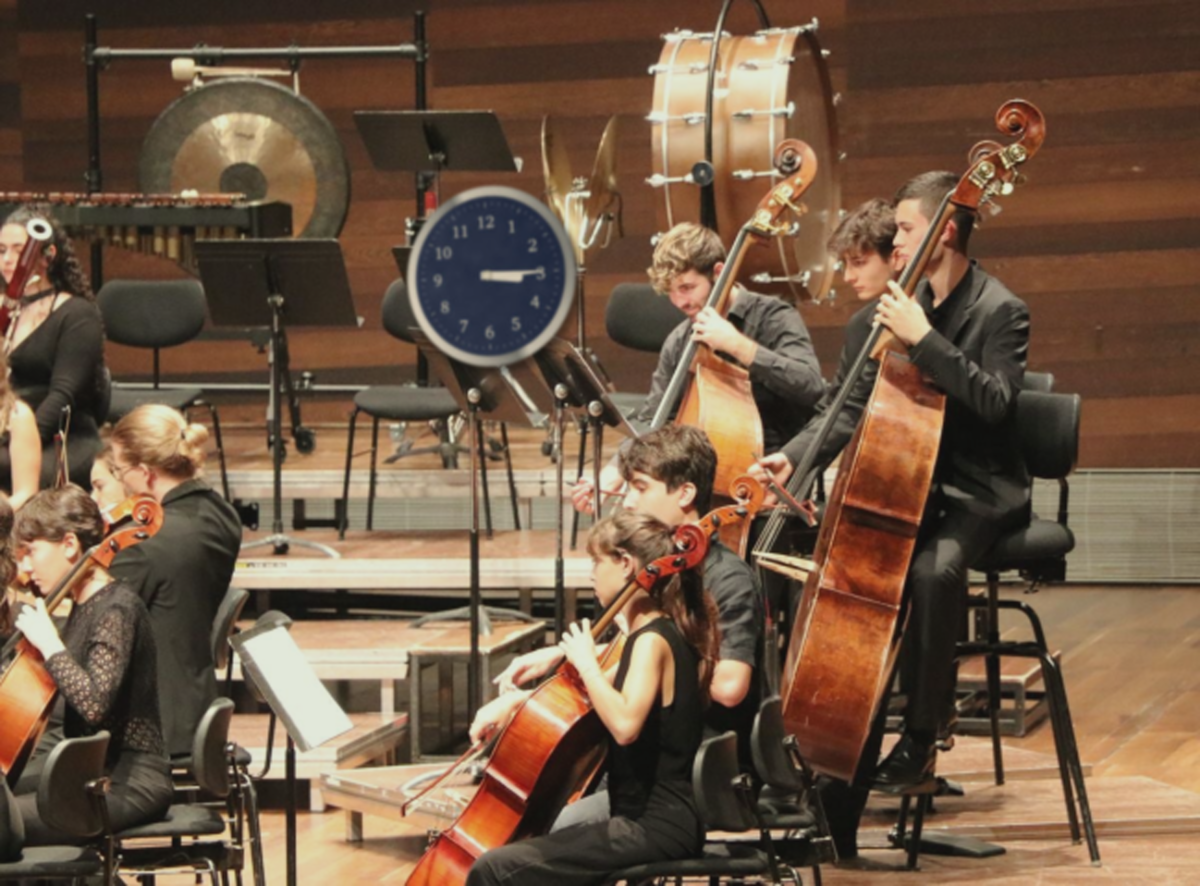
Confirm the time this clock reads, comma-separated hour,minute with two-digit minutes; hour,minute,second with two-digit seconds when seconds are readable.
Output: 3,15
